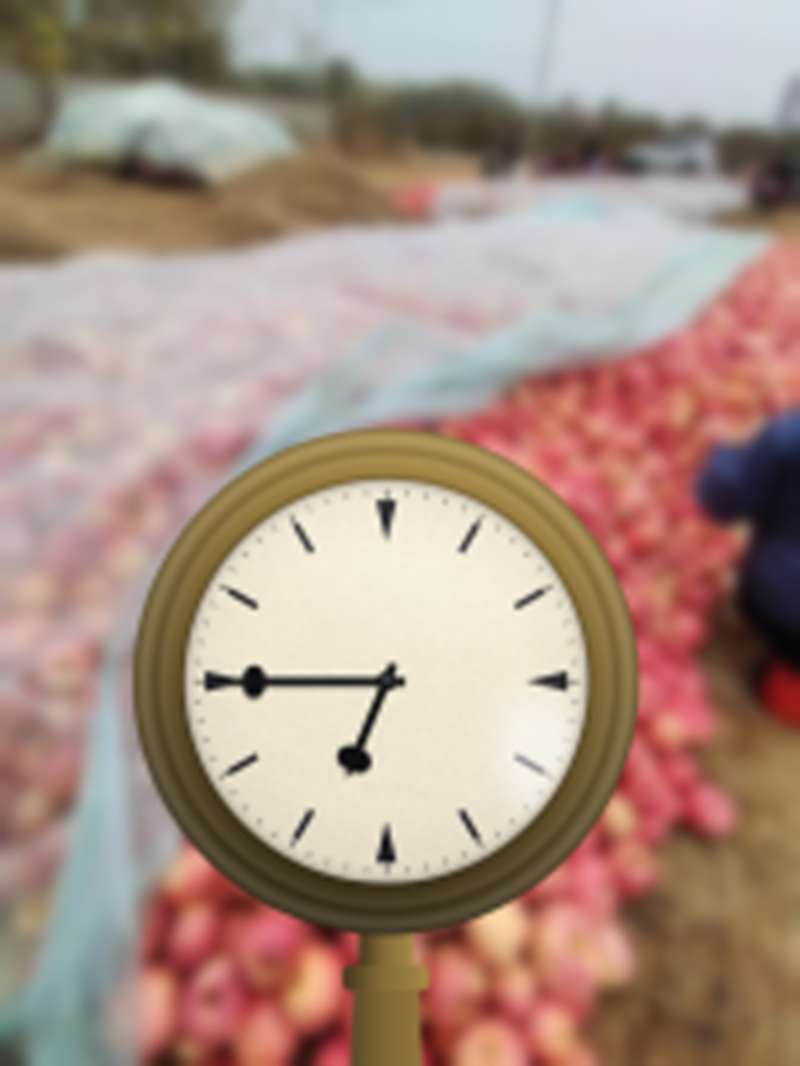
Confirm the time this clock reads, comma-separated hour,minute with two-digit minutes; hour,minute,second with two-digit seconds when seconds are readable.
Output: 6,45
